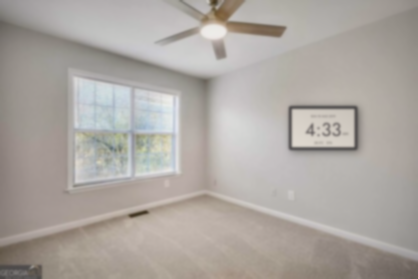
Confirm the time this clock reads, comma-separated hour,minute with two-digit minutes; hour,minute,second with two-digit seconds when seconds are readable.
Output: 4,33
